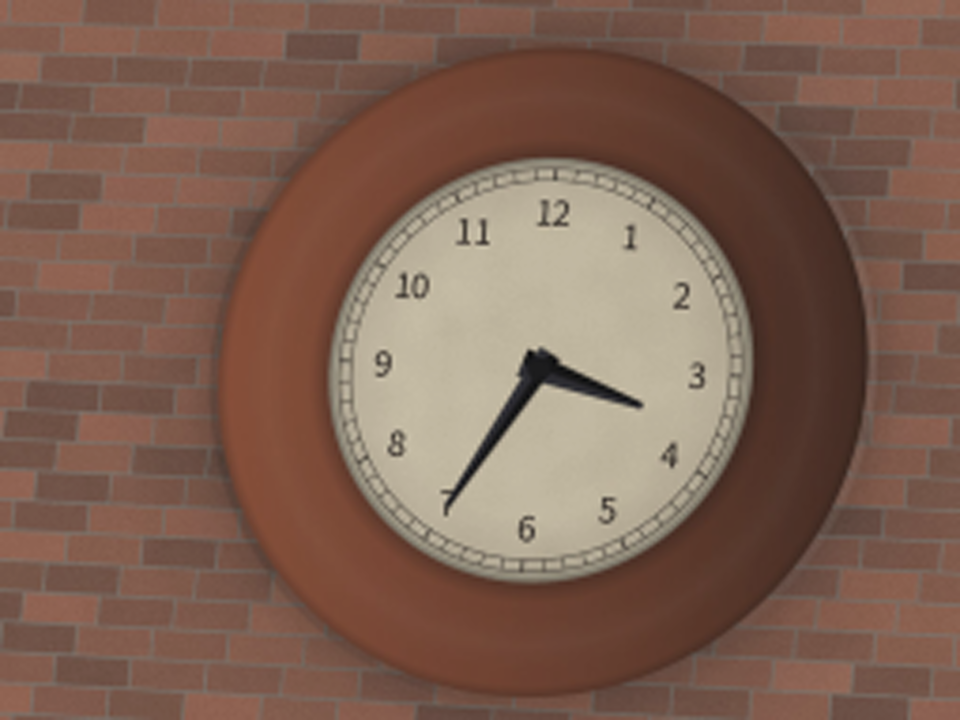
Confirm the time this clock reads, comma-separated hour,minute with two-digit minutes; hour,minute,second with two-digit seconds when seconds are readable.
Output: 3,35
